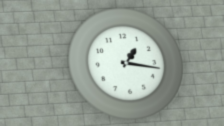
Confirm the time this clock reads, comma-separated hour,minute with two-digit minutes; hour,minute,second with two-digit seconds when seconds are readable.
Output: 1,17
